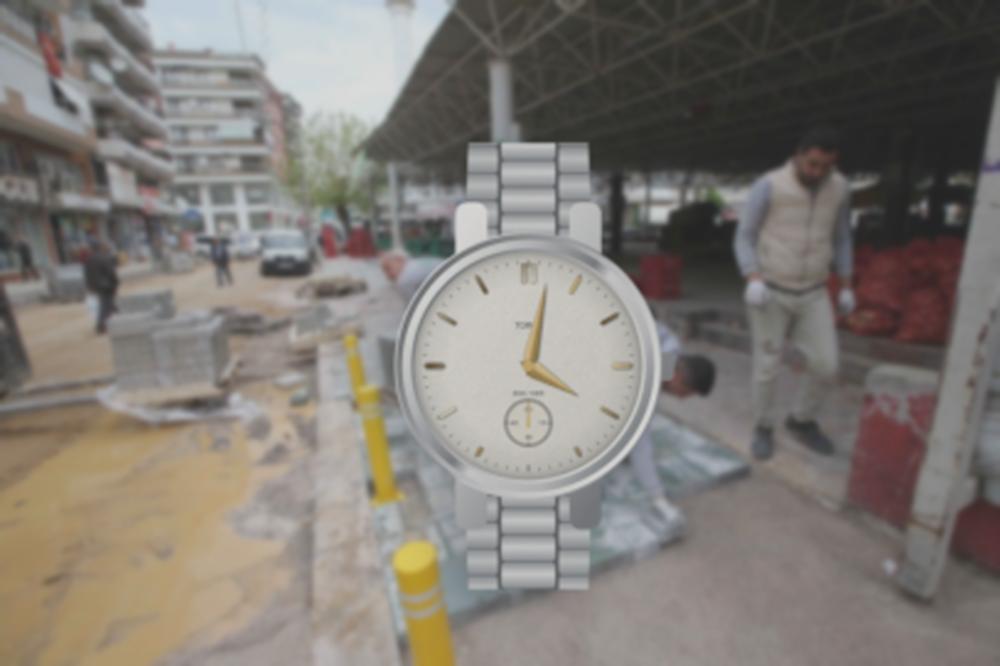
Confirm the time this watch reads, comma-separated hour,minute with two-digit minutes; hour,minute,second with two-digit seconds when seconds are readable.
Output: 4,02
